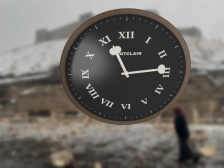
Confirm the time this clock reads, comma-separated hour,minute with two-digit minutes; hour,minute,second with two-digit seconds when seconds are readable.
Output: 11,14
